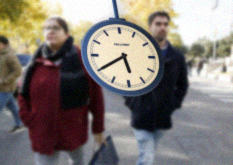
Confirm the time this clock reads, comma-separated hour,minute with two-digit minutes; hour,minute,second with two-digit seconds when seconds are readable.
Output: 5,40
